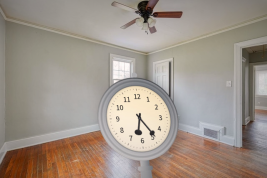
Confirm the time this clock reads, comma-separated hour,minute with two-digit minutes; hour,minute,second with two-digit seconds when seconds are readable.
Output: 6,24
